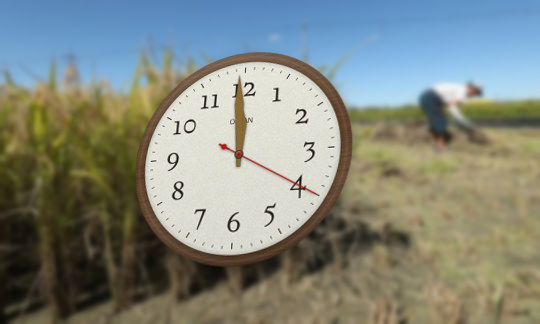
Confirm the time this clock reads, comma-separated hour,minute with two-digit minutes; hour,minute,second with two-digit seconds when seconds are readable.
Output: 11,59,20
